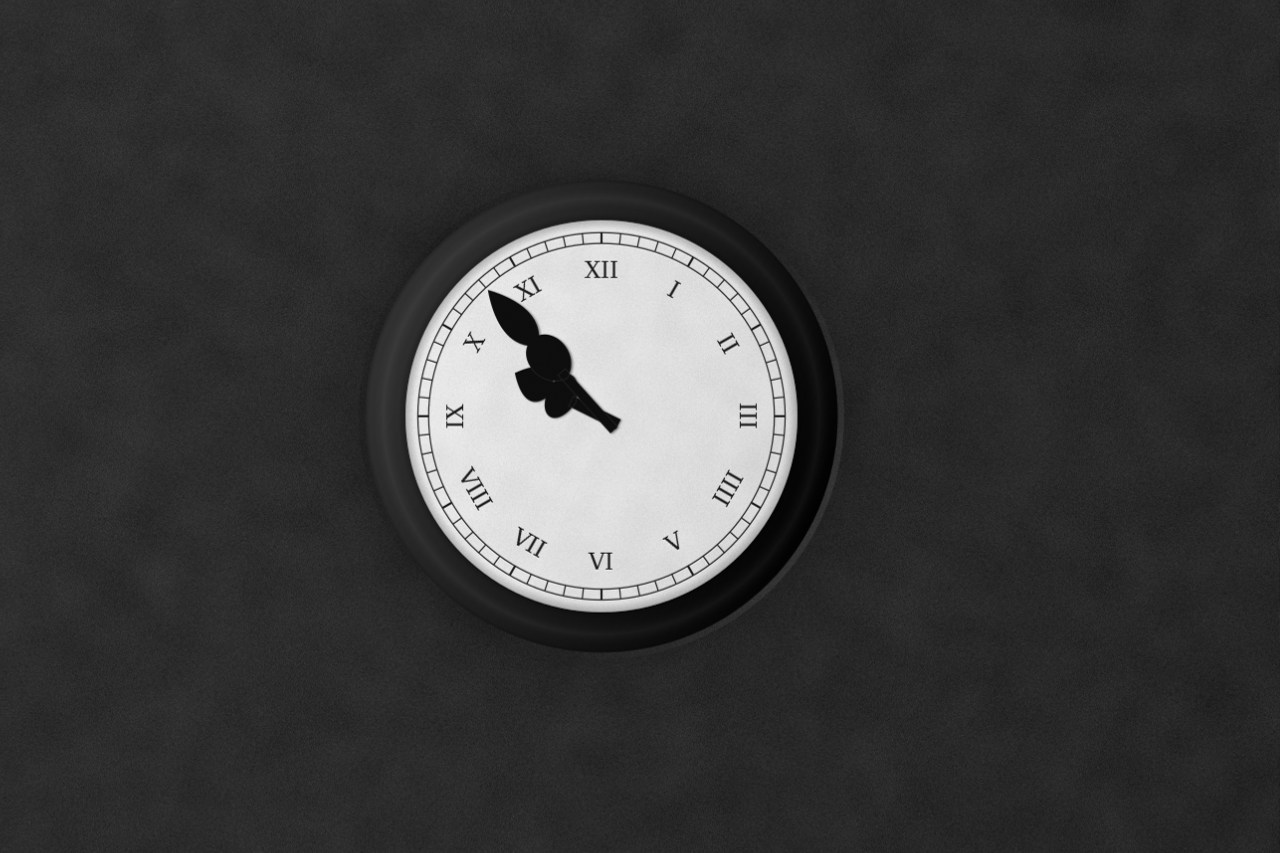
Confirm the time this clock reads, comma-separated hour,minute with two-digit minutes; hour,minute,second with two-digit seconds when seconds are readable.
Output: 9,53
